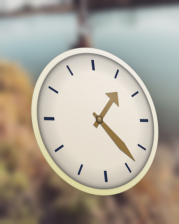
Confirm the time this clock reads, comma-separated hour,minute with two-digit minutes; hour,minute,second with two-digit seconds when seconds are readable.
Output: 1,23
